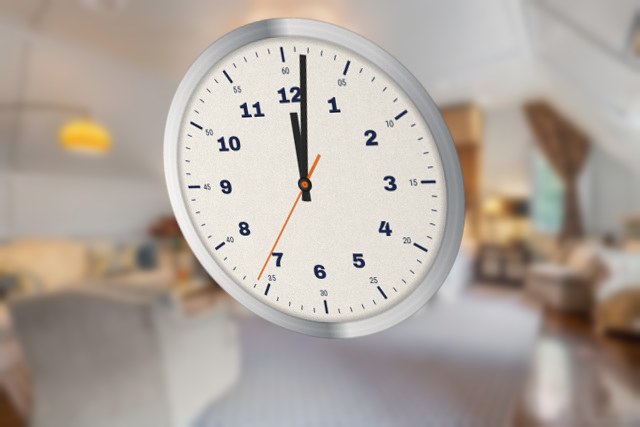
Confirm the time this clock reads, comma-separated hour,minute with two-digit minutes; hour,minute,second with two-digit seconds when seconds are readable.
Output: 12,01,36
